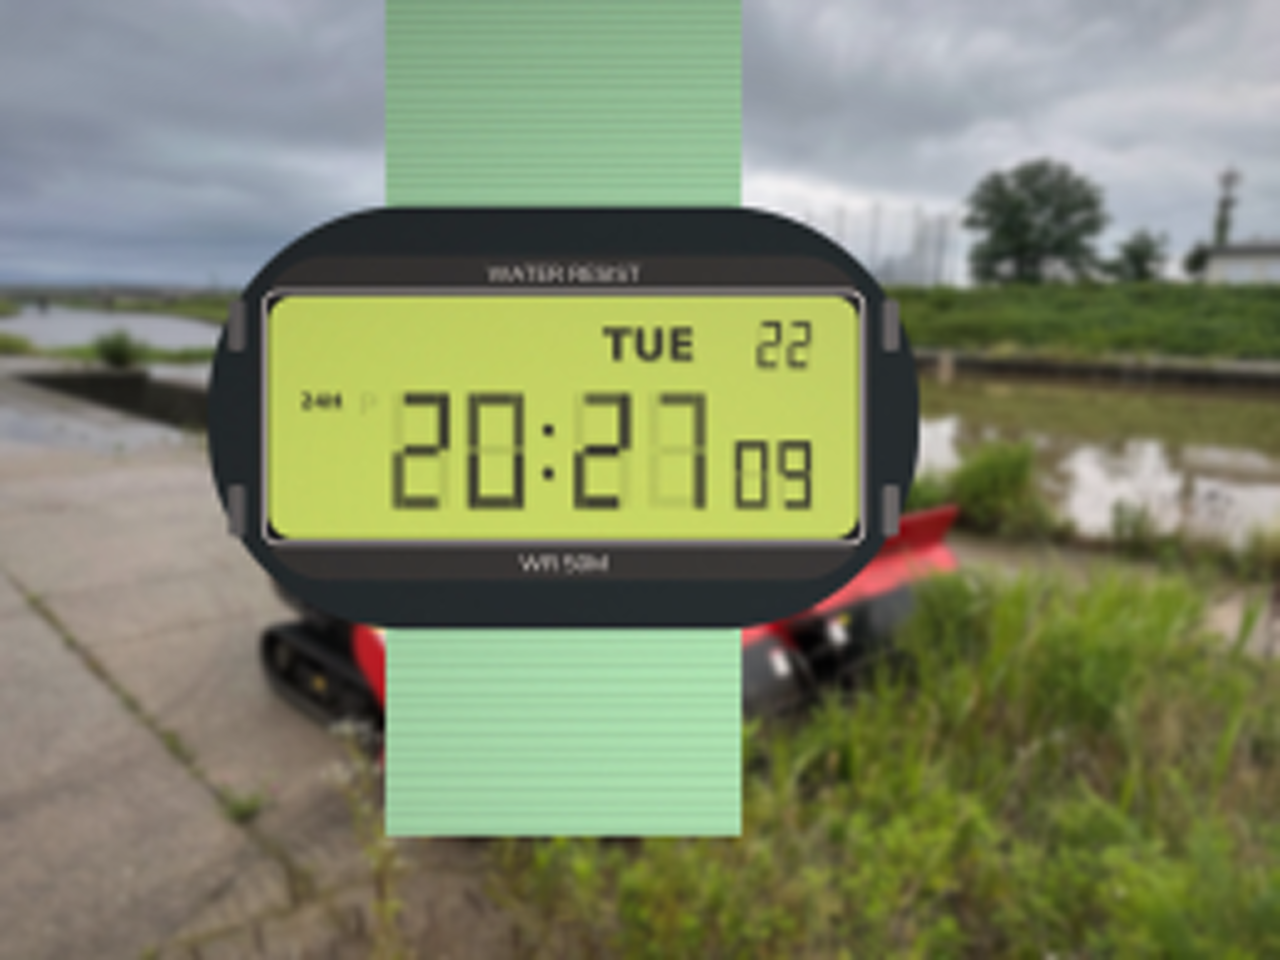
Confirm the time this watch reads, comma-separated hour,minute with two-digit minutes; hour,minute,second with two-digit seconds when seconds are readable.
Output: 20,27,09
